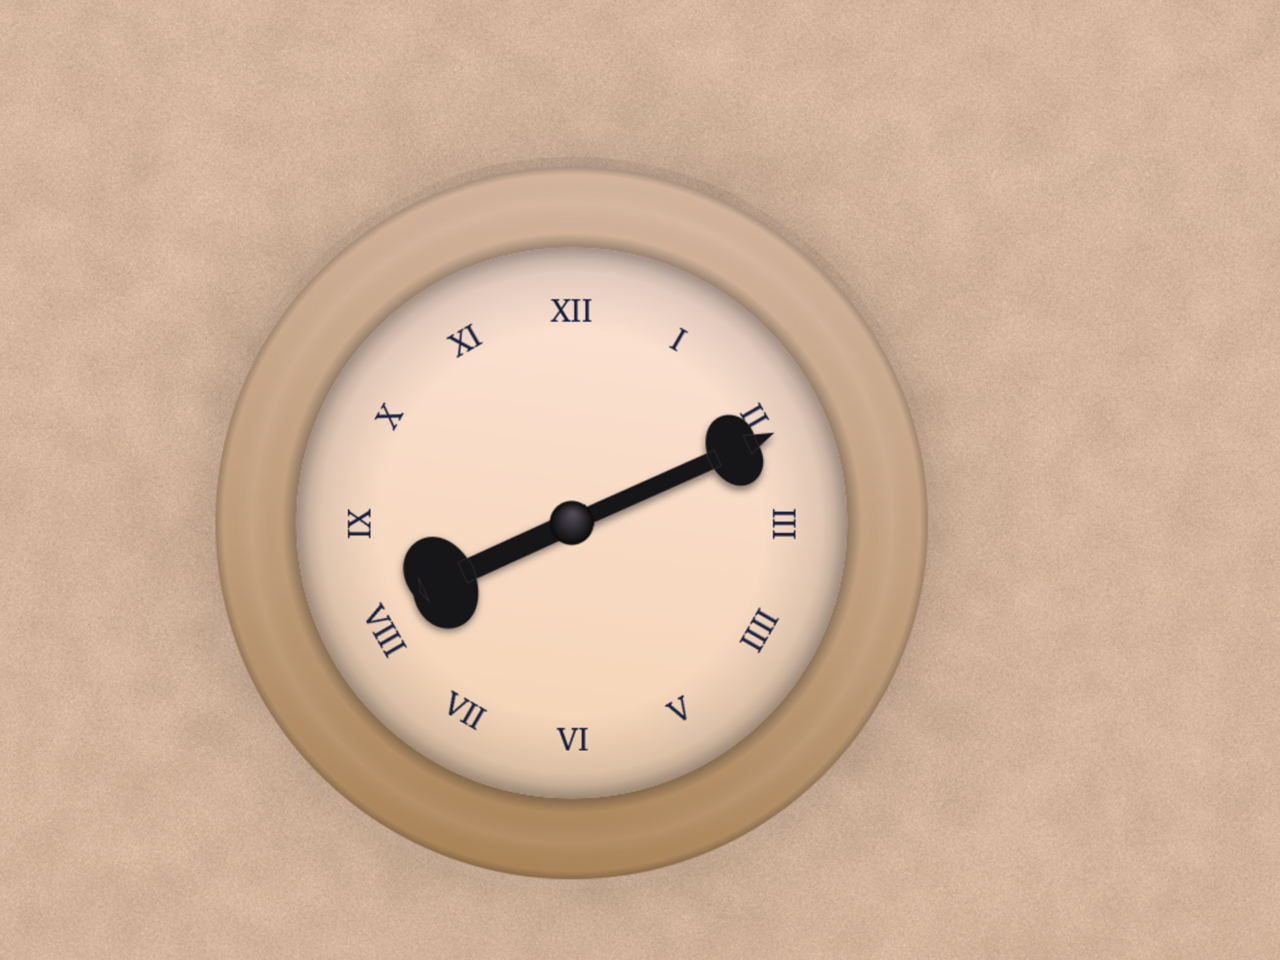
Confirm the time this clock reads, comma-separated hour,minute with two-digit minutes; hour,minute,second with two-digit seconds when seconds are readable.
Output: 8,11
